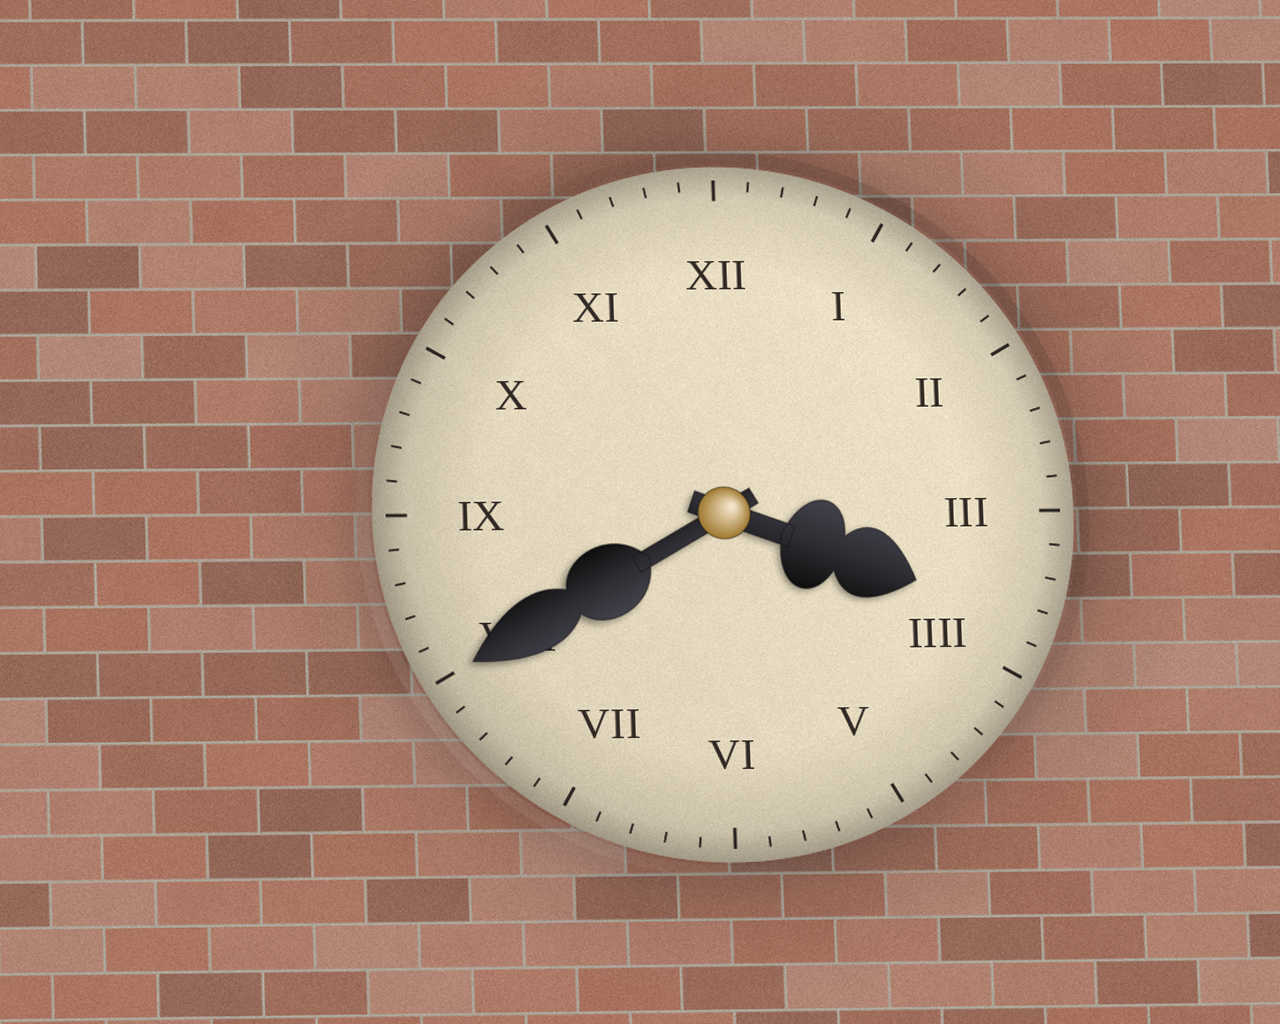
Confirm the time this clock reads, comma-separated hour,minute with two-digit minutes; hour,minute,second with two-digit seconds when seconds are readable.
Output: 3,40
